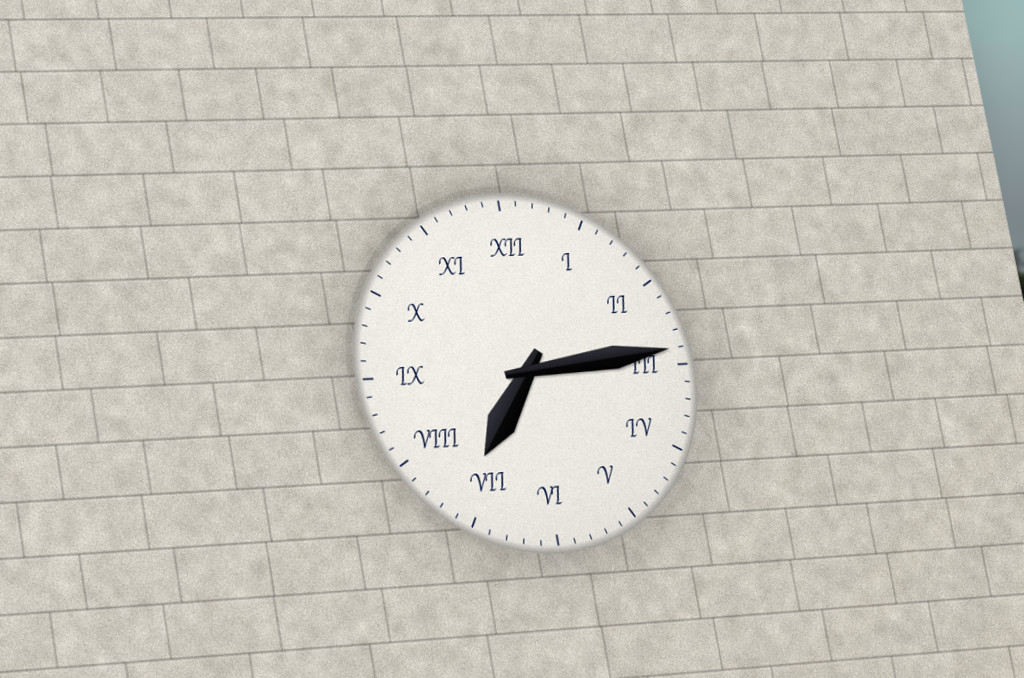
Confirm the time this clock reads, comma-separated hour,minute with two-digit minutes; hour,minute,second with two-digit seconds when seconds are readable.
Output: 7,14
